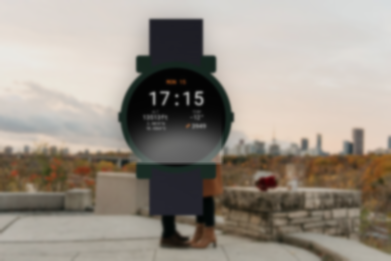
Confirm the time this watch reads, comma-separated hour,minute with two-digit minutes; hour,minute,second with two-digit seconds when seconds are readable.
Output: 17,15
